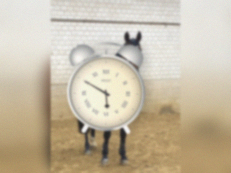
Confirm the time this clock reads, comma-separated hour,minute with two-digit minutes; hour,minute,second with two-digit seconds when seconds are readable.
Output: 5,50
